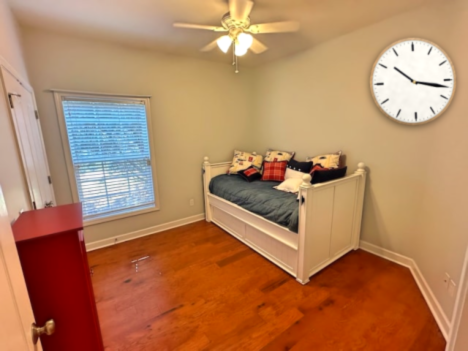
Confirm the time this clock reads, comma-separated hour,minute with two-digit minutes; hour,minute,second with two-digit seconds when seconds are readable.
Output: 10,17
